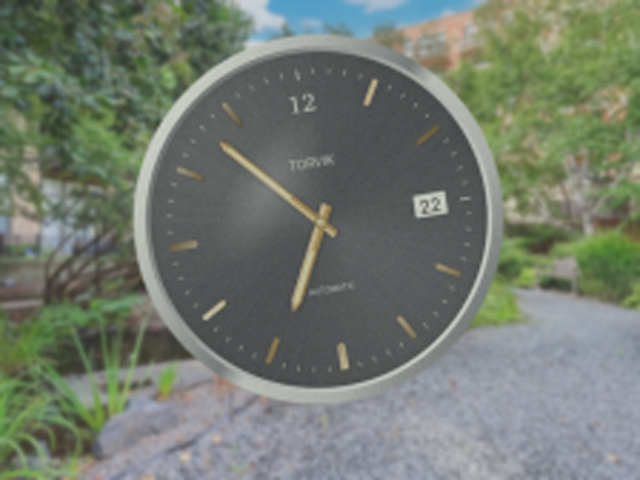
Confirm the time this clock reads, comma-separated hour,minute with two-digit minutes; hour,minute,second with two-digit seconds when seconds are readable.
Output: 6,53
